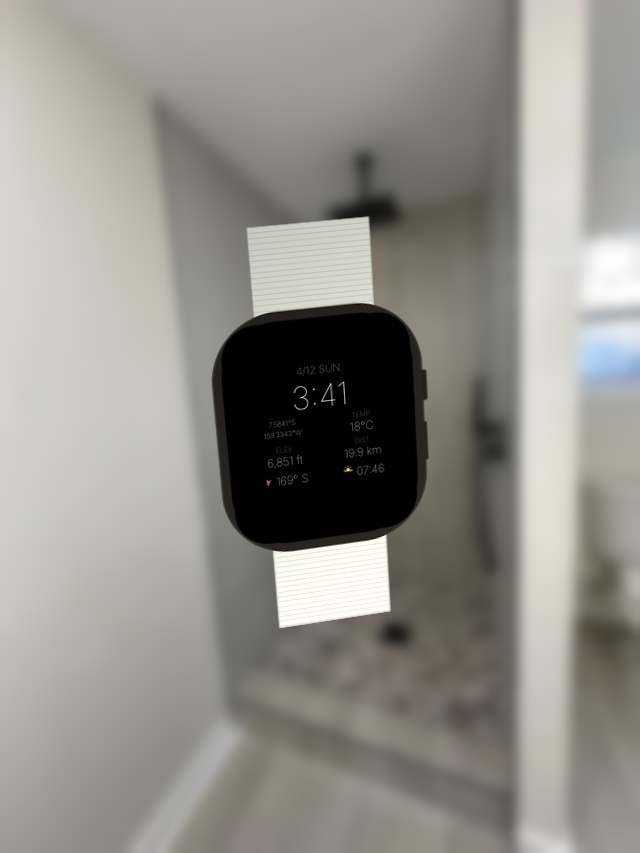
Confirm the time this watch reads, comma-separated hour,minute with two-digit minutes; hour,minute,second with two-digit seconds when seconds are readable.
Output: 3,41
